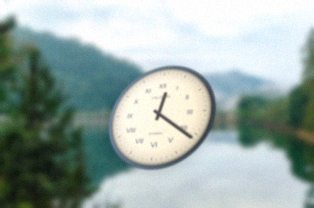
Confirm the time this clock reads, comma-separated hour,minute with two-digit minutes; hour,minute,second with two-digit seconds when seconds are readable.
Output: 12,21
